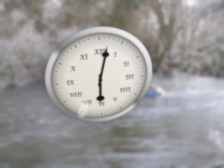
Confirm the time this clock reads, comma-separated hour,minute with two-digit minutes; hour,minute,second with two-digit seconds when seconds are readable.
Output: 6,02
